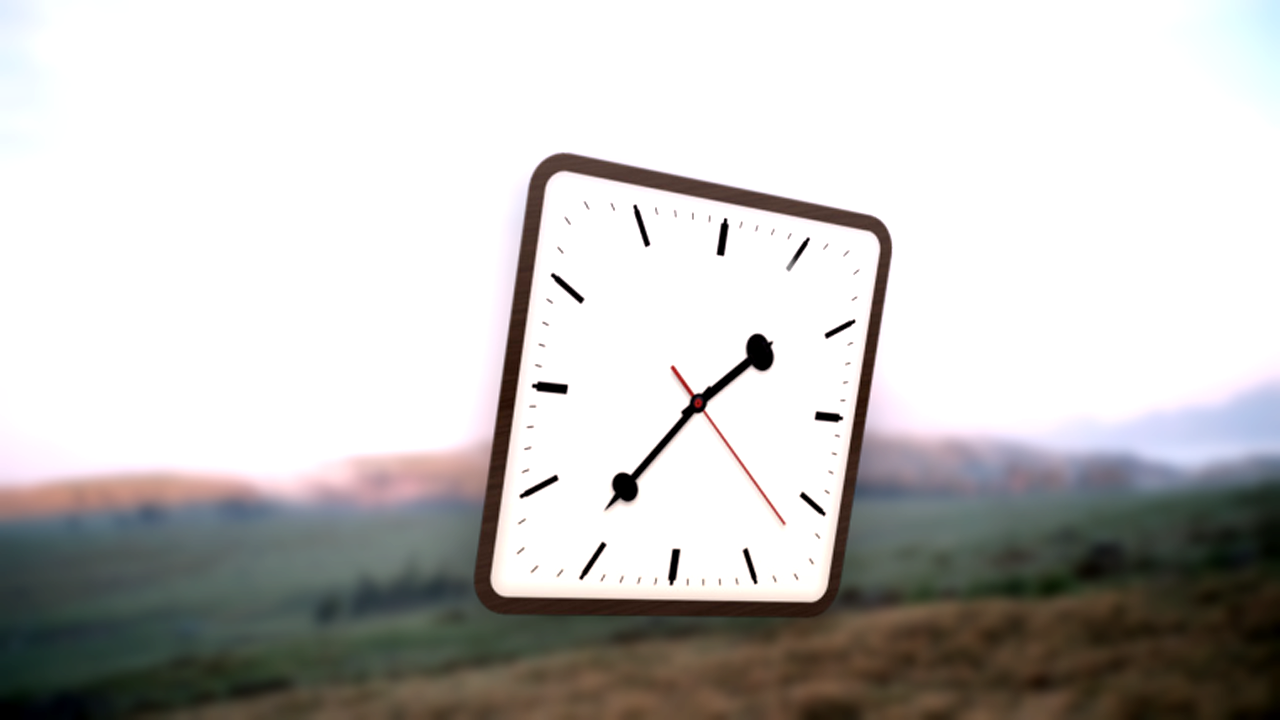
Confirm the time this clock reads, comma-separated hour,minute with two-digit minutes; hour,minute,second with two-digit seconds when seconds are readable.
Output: 1,36,22
